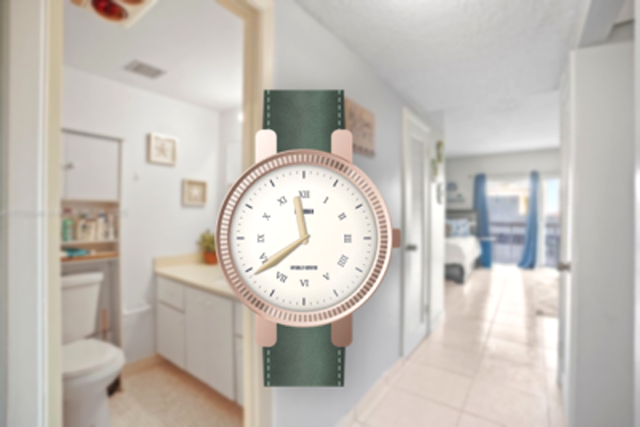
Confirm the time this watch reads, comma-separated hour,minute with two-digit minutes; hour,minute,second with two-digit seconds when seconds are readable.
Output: 11,39
